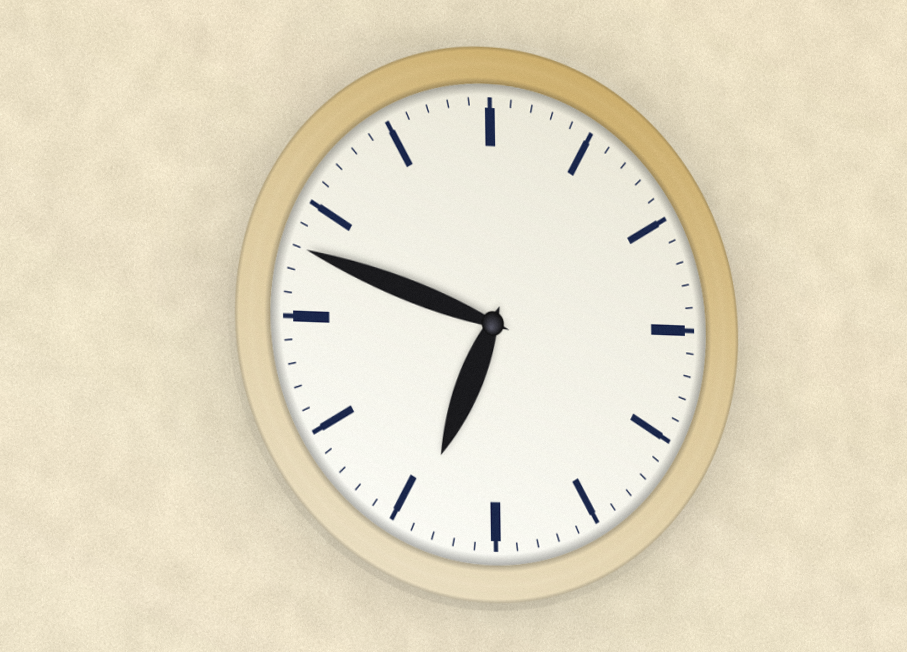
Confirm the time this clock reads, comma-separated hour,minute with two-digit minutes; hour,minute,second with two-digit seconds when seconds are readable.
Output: 6,48
